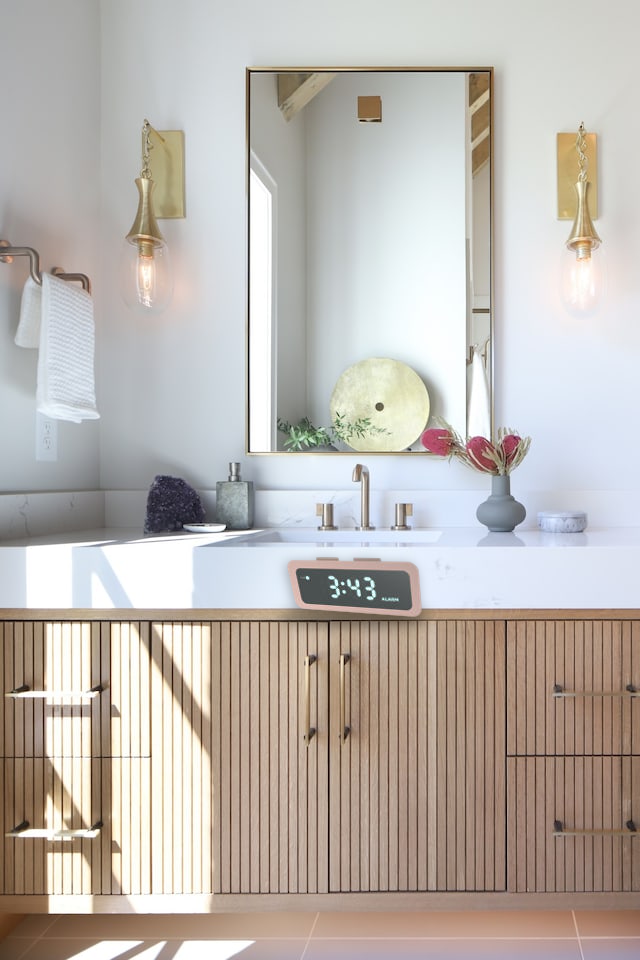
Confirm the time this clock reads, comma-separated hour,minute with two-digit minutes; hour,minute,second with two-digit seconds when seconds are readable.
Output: 3,43
